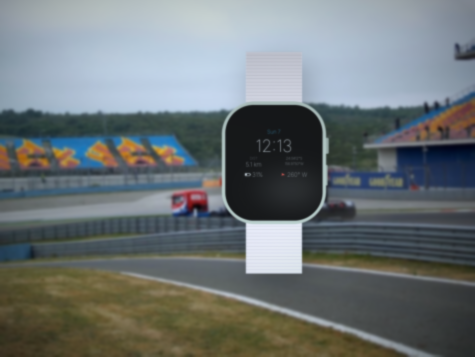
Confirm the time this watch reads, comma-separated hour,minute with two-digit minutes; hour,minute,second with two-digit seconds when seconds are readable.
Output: 12,13
